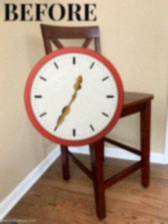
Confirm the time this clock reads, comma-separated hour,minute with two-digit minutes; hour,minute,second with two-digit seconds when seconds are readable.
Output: 12,35
